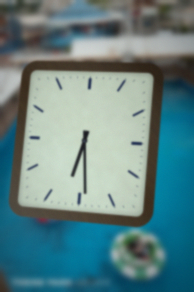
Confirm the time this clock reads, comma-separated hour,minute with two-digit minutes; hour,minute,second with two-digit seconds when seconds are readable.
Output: 6,29
